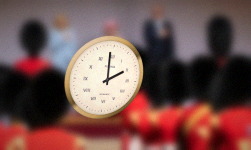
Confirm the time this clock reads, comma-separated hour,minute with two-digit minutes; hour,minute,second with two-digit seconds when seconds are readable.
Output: 1,59
